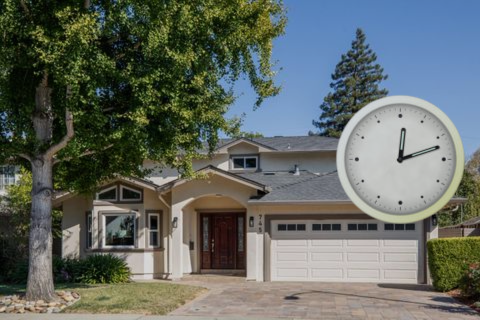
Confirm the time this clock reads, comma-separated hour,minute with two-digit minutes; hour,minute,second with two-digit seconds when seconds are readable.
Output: 12,12
